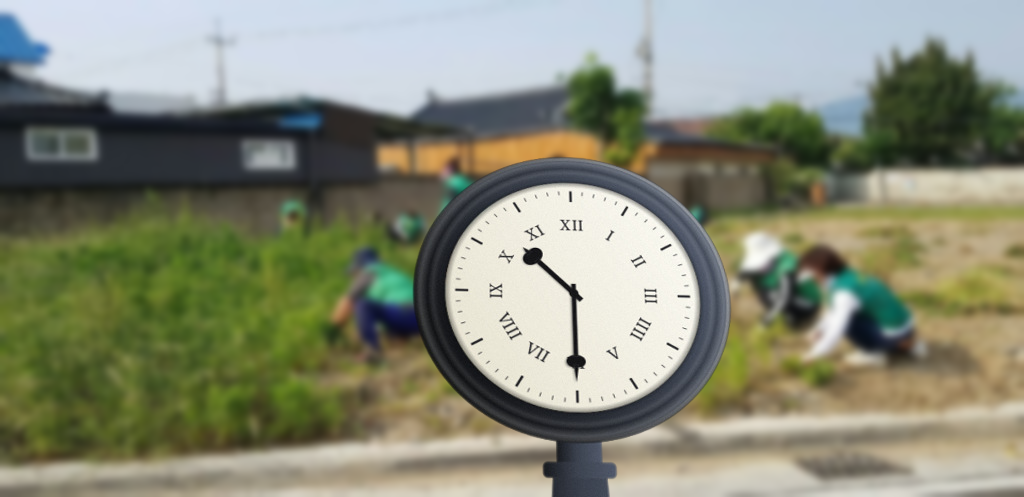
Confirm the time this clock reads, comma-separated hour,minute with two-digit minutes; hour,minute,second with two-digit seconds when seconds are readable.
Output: 10,30
